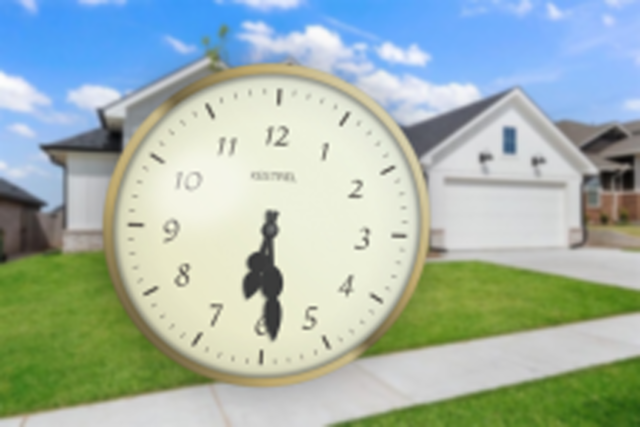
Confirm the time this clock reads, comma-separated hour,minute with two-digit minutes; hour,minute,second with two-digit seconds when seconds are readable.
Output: 6,29
